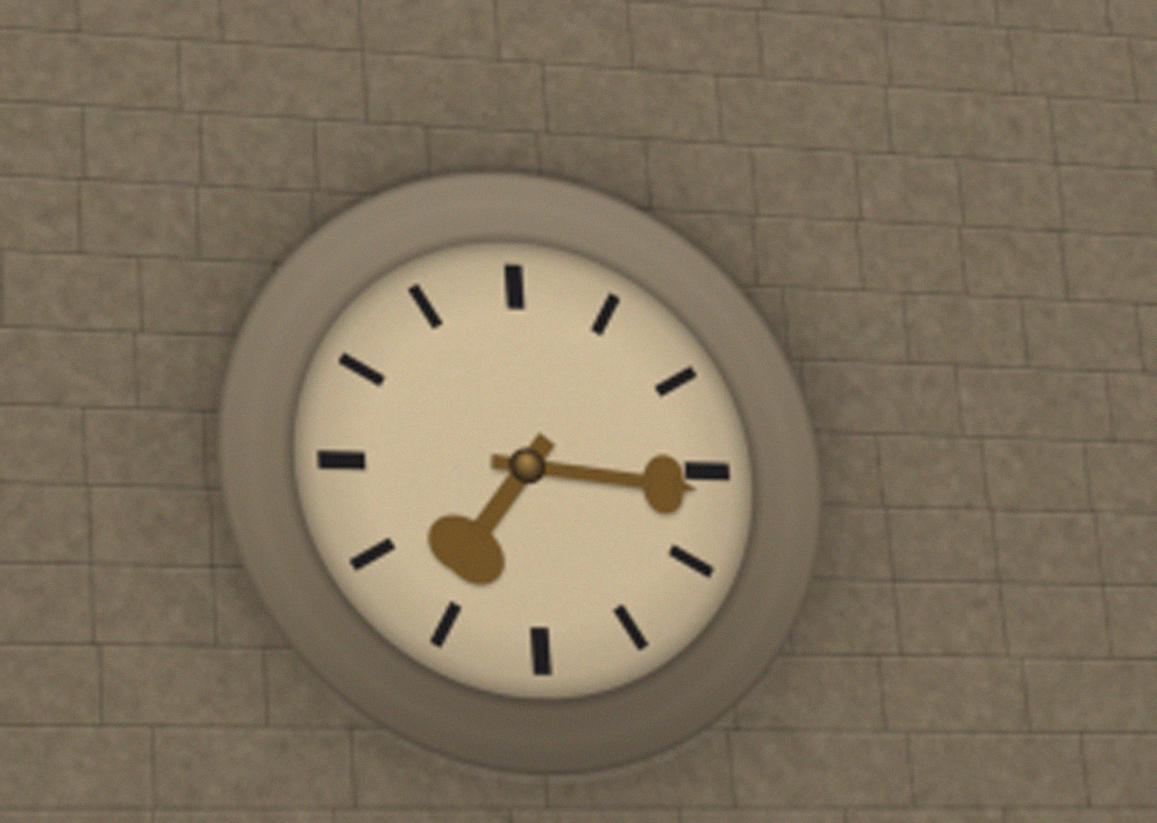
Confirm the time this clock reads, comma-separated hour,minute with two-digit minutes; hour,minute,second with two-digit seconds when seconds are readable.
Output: 7,16
